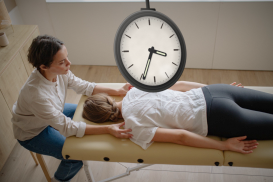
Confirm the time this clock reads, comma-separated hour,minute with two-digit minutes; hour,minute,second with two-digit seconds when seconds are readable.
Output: 3,34
